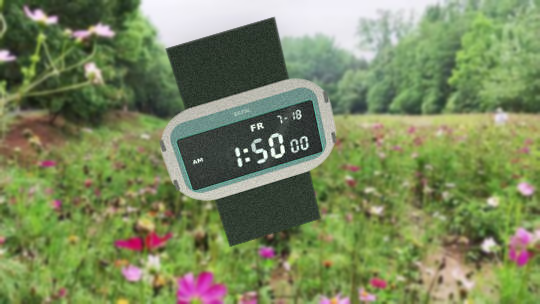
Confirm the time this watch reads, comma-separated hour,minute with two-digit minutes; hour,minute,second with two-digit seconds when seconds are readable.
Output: 1,50,00
